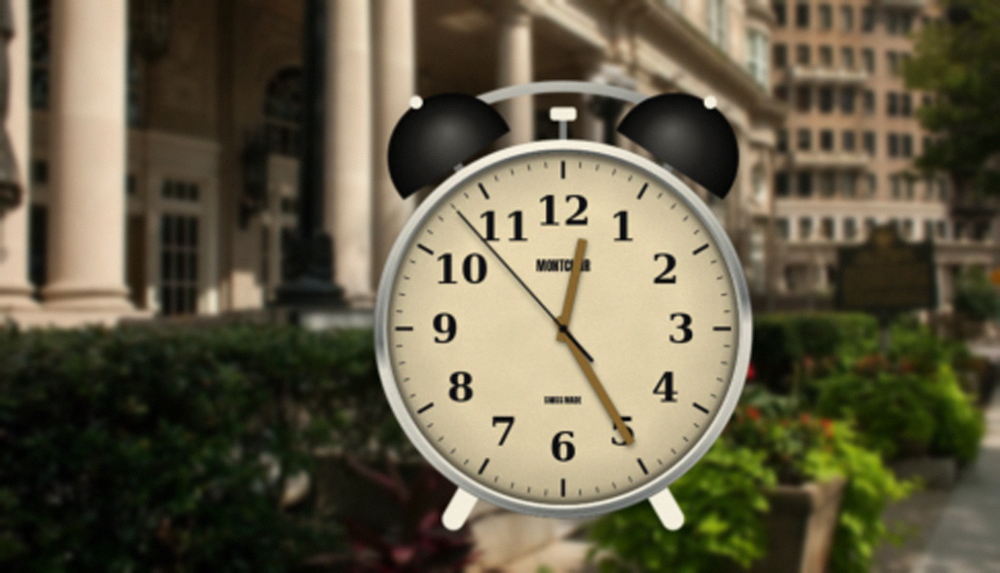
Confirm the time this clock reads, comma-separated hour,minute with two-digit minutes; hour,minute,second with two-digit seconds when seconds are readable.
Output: 12,24,53
